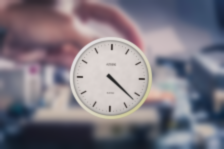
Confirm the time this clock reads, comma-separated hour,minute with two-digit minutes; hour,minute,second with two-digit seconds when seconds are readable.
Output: 4,22
